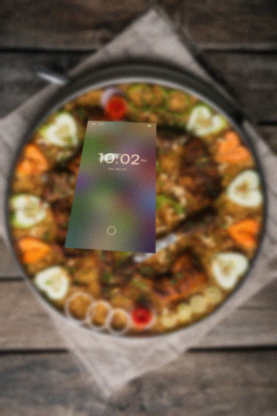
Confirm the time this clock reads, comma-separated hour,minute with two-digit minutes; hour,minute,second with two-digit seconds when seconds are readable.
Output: 10,02
